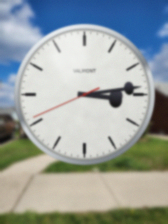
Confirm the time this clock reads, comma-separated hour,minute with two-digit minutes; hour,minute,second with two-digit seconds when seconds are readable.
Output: 3,13,41
